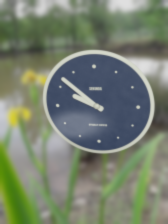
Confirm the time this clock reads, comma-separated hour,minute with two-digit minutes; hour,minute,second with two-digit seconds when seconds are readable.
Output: 9,52
